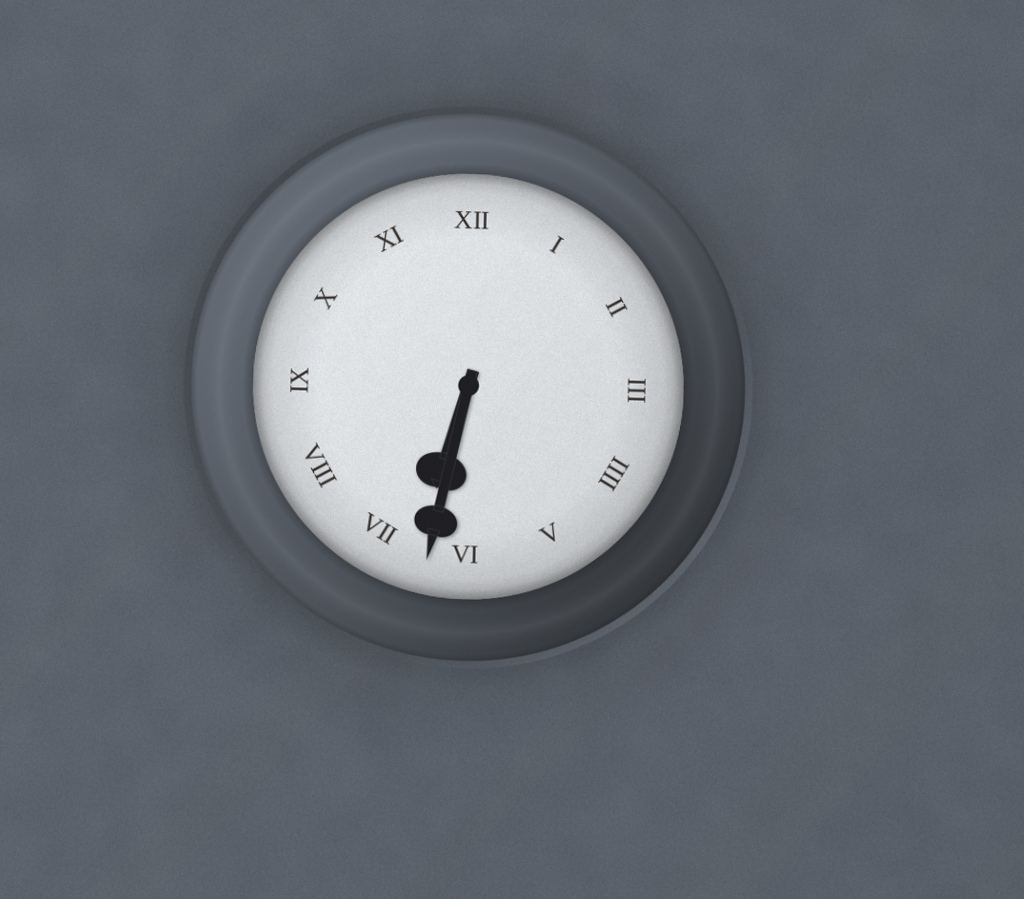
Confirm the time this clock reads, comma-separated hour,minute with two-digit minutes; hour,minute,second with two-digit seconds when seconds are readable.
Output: 6,32
